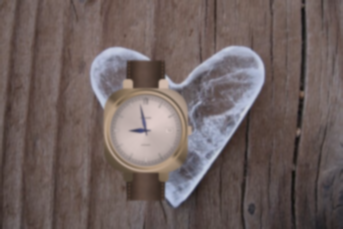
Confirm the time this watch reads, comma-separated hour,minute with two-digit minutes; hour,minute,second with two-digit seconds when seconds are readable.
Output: 8,58
